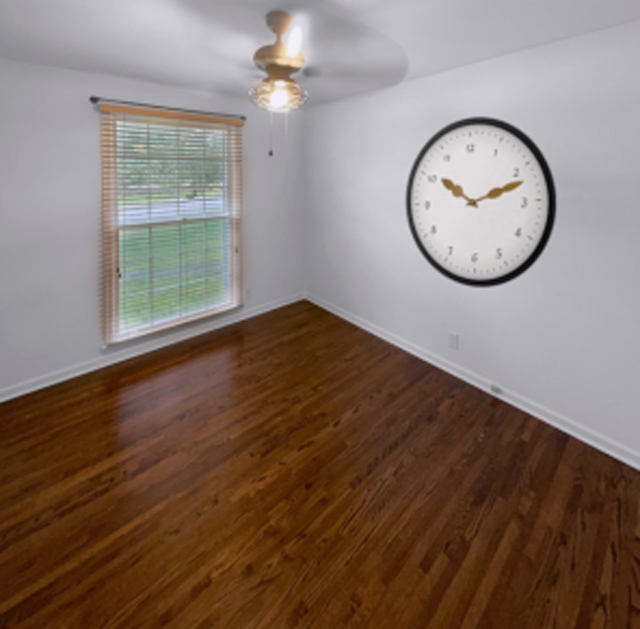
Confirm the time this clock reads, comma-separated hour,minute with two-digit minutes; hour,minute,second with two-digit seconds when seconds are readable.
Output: 10,12
